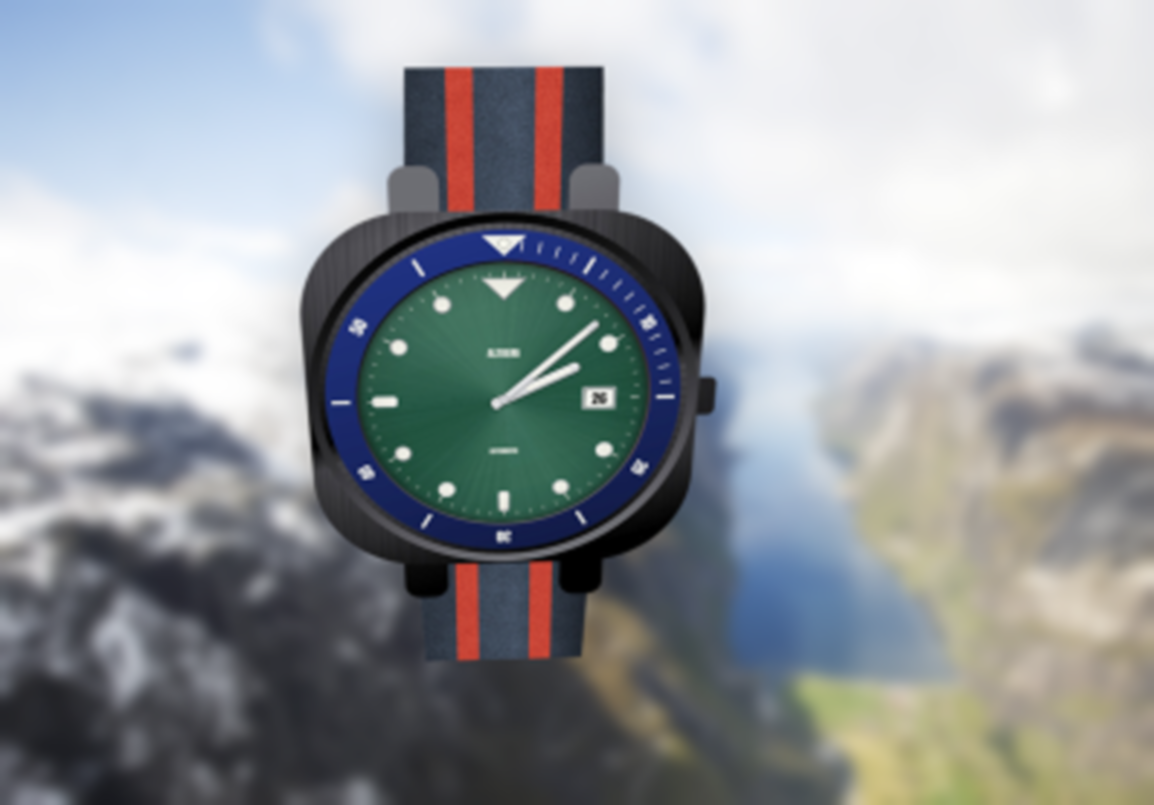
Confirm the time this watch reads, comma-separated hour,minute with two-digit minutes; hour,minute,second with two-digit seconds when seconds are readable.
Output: 2,08
